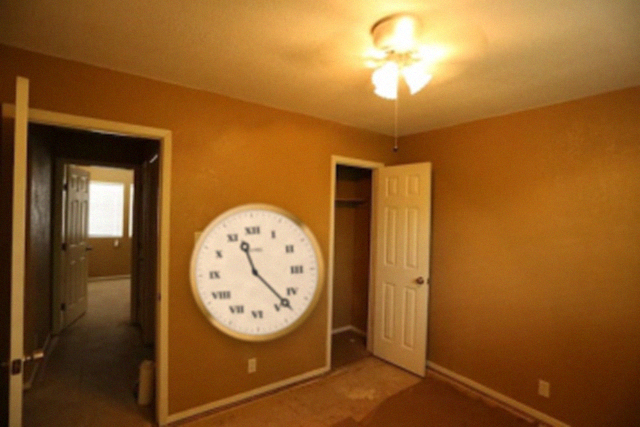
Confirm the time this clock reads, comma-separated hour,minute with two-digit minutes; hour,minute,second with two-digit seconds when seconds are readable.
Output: 11,23
